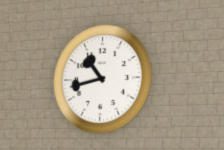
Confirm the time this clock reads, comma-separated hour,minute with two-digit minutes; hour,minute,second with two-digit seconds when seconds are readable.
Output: 10,43
